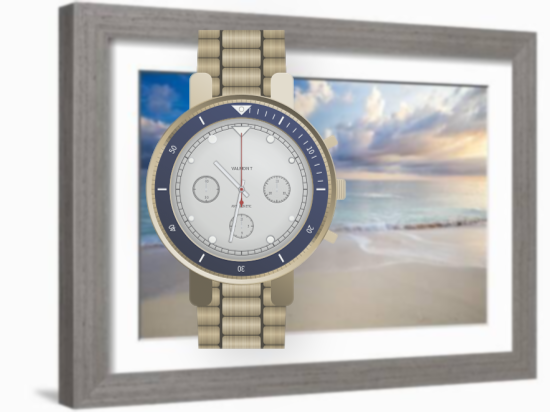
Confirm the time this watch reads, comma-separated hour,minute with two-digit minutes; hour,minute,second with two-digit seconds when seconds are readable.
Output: 10,32
